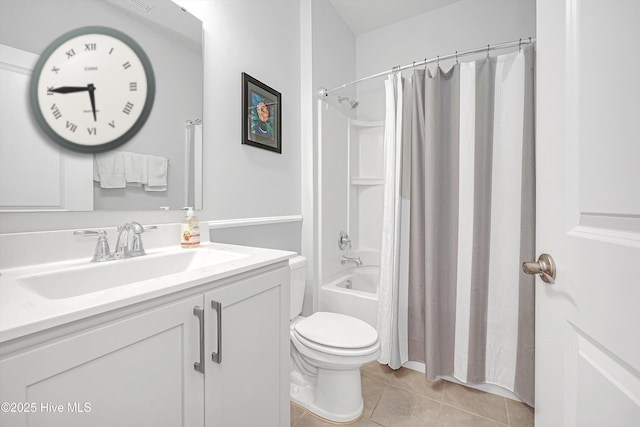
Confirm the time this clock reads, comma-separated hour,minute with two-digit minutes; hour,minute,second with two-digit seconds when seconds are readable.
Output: 5,45
